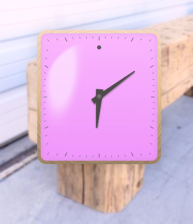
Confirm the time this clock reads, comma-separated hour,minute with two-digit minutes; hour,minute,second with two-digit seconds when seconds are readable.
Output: 6,09
